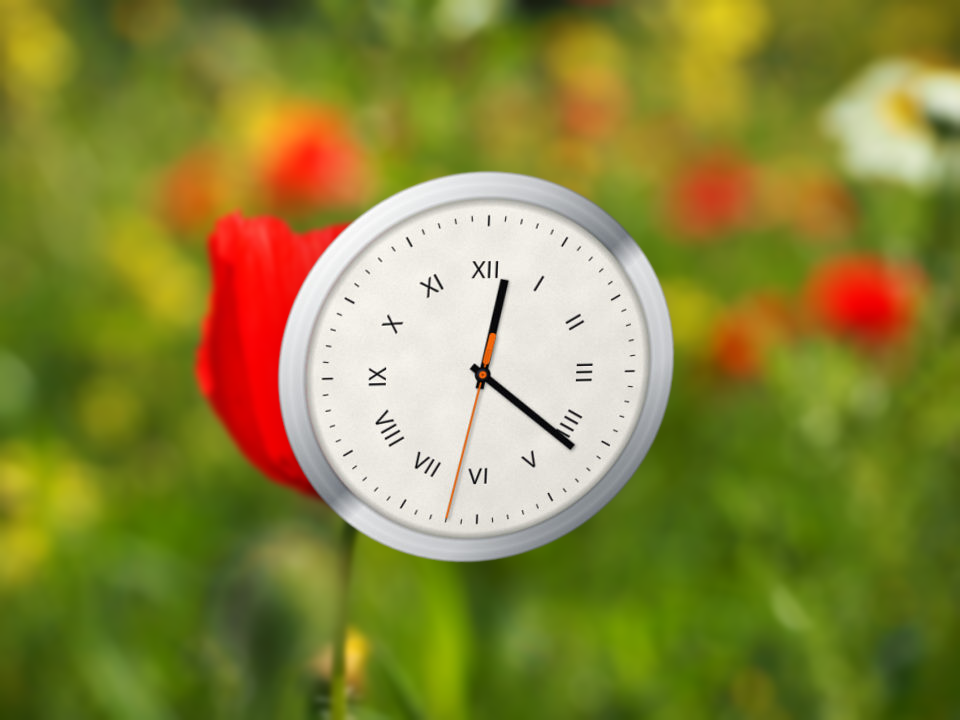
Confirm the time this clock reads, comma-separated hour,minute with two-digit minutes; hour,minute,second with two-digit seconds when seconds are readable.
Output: 12,21,32
